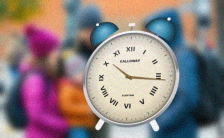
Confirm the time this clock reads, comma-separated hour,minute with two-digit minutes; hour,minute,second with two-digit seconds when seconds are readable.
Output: 10,16
